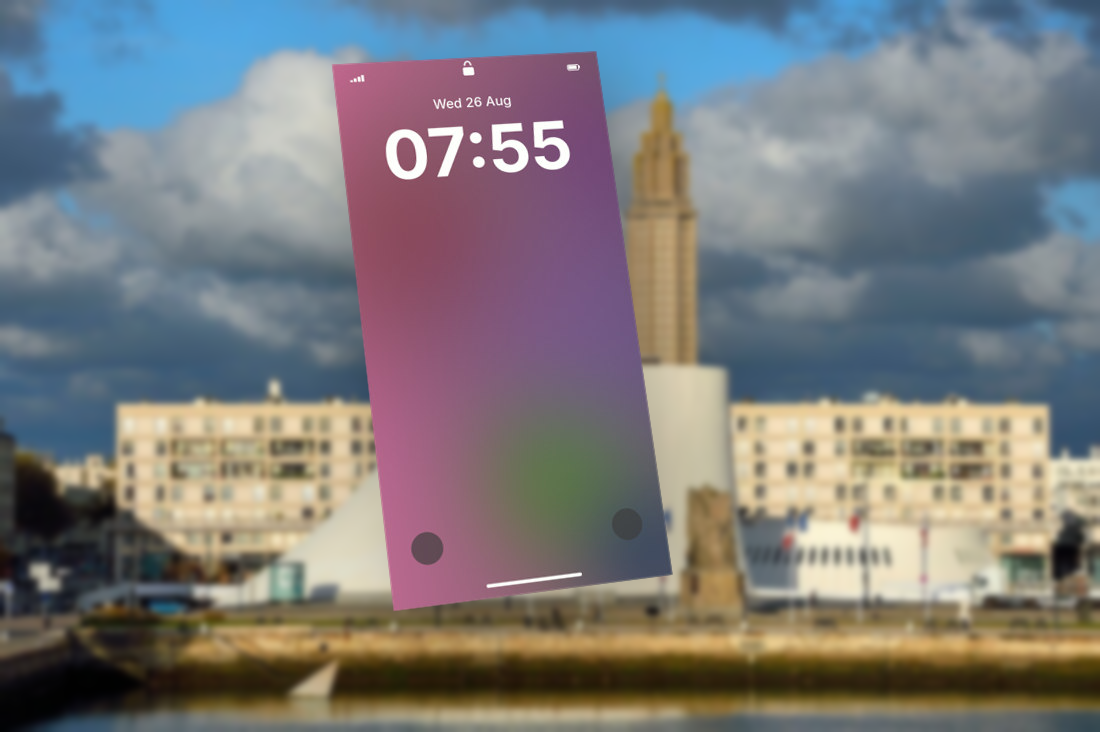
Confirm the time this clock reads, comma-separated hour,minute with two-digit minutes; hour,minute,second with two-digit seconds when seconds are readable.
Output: 7,55
